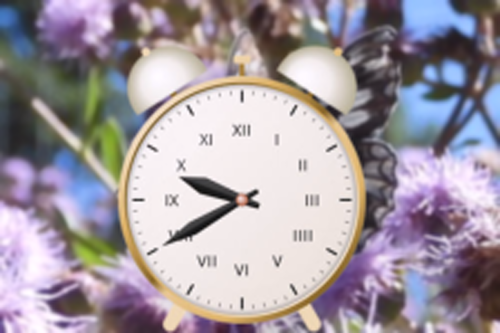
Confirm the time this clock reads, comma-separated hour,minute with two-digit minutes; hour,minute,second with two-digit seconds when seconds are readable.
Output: 9,40
